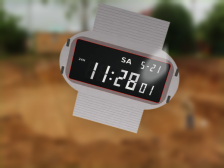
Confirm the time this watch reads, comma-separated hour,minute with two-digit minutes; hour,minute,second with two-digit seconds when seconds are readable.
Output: 11,28,01
